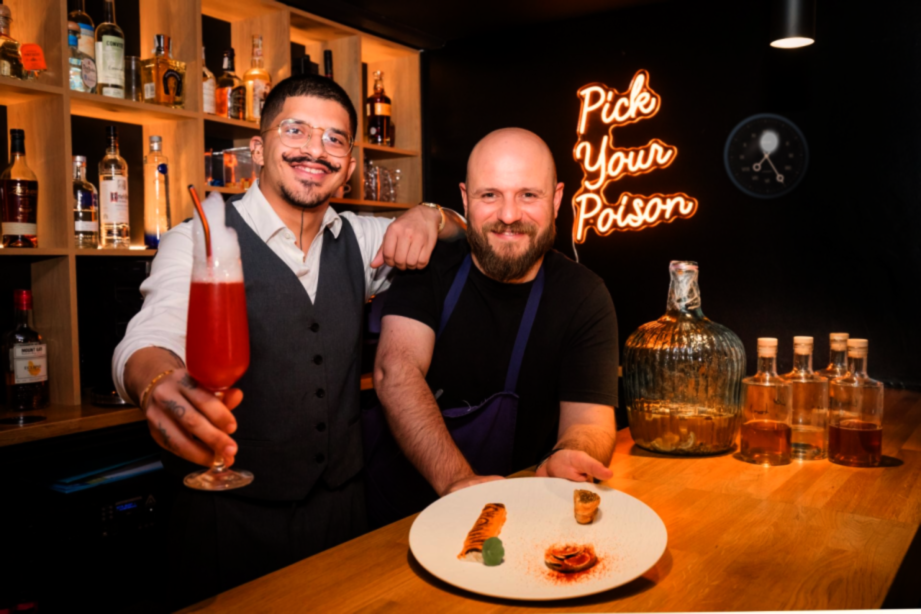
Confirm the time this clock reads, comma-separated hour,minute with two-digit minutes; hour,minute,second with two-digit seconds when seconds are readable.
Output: 7,25
